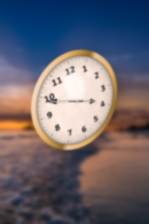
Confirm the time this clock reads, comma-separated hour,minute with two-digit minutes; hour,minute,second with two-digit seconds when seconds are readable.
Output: 3,49
